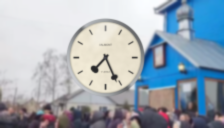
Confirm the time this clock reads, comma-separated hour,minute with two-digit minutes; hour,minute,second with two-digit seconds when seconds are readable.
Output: 7,26
